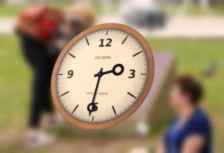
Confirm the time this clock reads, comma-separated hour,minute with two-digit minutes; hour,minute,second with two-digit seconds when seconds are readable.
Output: 2,31
